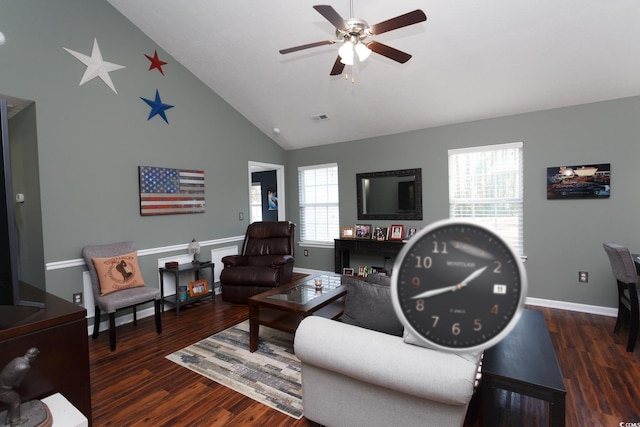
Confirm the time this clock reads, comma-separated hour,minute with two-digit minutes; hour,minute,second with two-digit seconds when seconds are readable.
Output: 1,42
